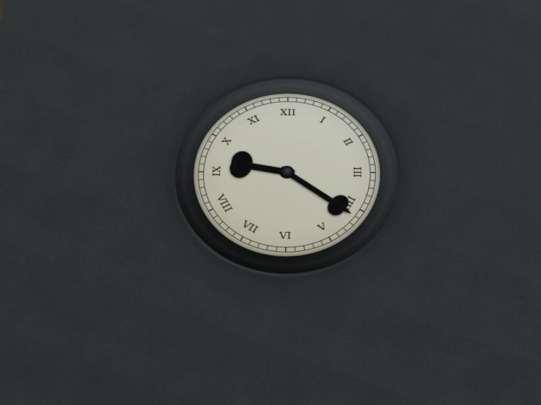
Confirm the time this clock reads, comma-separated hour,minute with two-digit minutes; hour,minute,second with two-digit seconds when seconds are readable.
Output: 9,21
